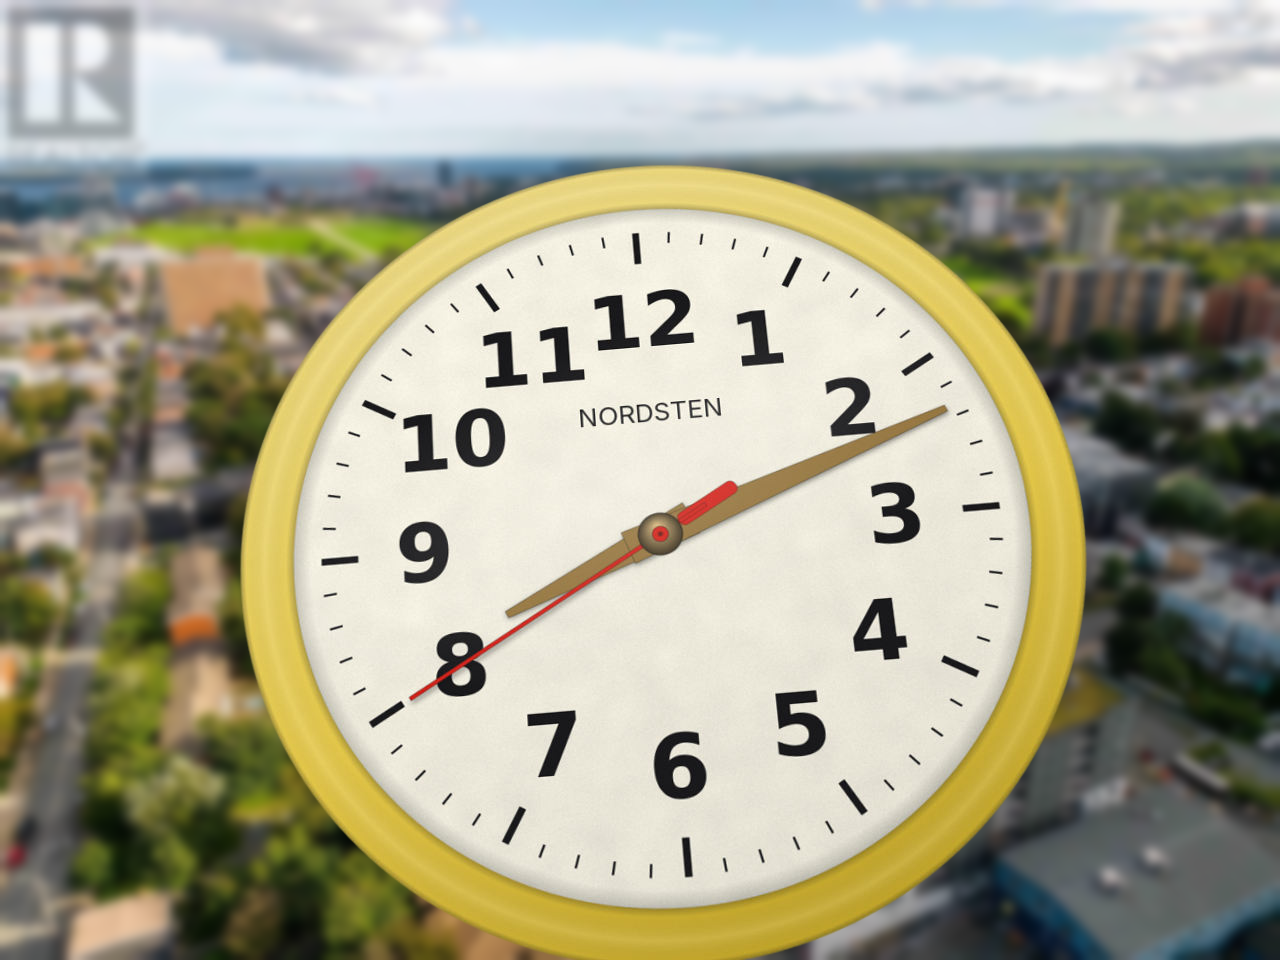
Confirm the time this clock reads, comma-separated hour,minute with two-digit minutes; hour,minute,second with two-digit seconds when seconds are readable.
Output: 8,11,40
